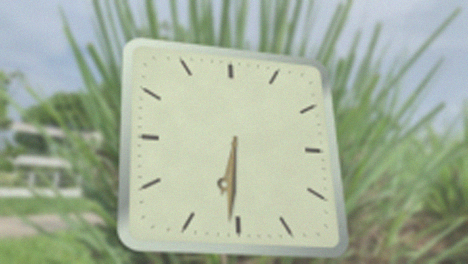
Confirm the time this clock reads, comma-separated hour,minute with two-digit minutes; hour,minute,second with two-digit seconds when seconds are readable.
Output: 6,31
